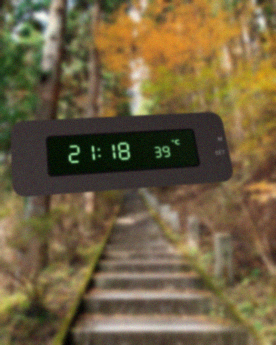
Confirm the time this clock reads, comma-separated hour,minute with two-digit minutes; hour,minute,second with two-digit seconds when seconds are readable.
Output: 21,18
